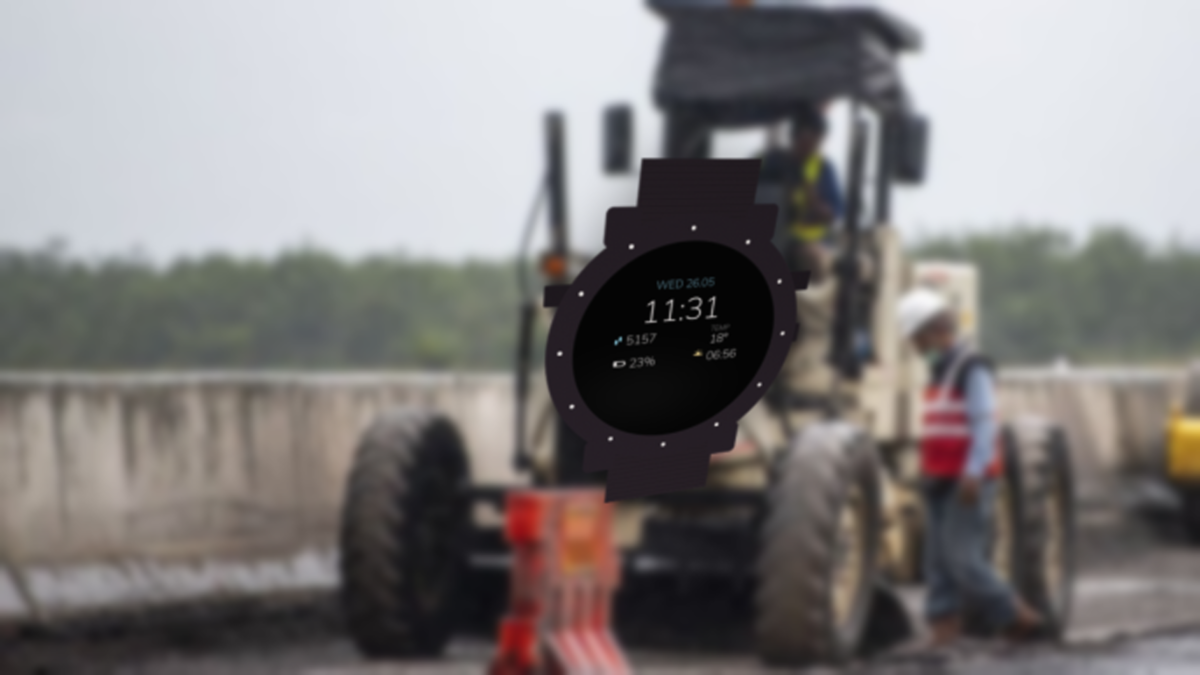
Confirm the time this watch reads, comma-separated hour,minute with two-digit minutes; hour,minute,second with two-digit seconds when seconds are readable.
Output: 11,31
